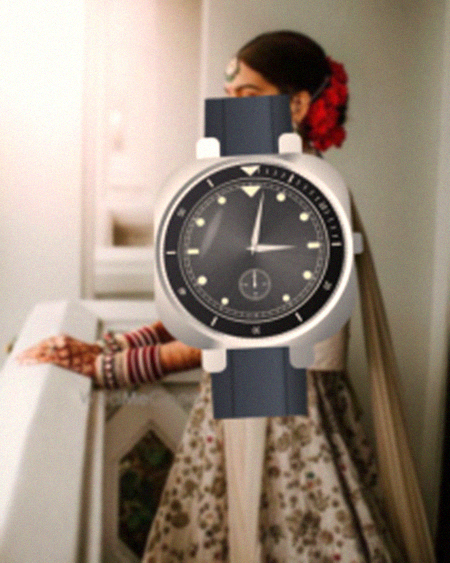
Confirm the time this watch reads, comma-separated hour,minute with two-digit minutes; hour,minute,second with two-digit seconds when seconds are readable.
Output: 3,02
